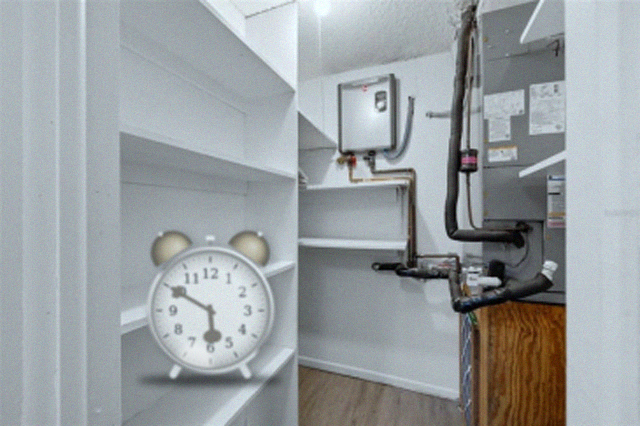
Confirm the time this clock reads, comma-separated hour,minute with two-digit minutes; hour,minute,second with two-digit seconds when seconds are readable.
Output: 5,50
